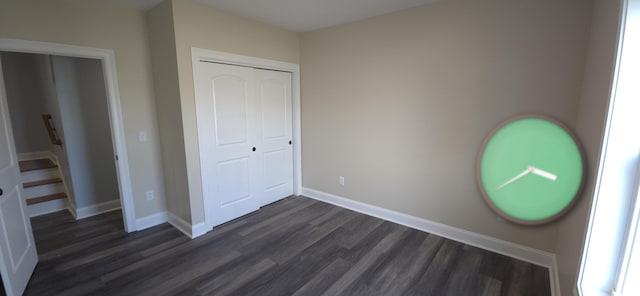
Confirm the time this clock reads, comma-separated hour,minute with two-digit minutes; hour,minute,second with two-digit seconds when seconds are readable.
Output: 3,40
